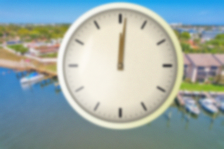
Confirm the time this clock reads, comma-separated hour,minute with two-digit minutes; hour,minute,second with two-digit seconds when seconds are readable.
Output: 12,01
